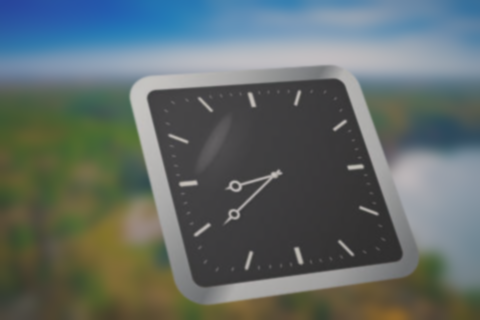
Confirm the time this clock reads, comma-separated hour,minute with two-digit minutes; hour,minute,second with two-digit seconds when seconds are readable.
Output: 8,39
